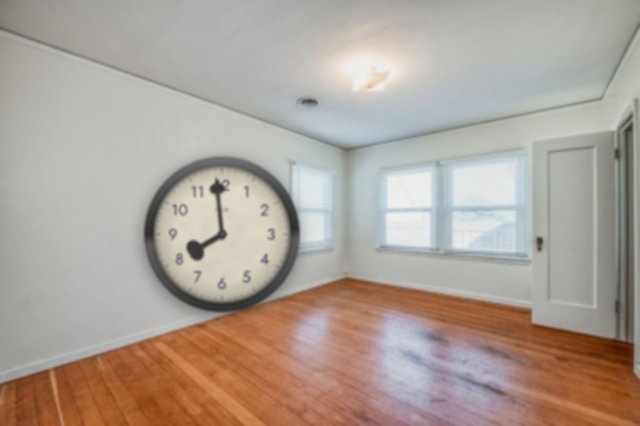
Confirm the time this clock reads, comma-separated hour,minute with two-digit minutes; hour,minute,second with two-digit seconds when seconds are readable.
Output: 7,59
